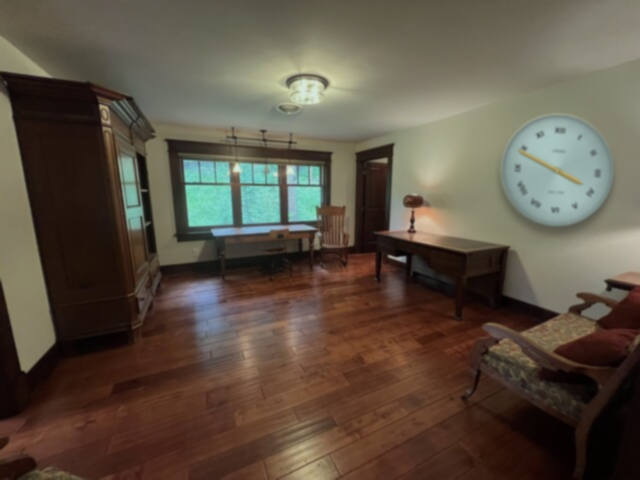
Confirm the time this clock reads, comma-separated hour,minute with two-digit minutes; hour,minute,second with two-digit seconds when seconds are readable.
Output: 3,49
